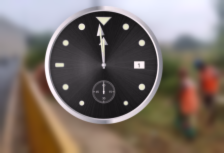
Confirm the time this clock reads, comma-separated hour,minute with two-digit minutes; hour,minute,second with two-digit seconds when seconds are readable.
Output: 11,59
